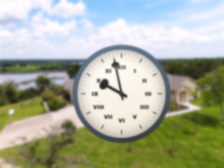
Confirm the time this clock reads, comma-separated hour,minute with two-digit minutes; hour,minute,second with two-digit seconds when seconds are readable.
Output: 9,58
